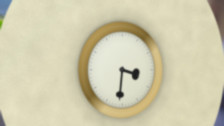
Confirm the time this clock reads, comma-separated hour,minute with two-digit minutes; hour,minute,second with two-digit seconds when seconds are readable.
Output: 3,31
